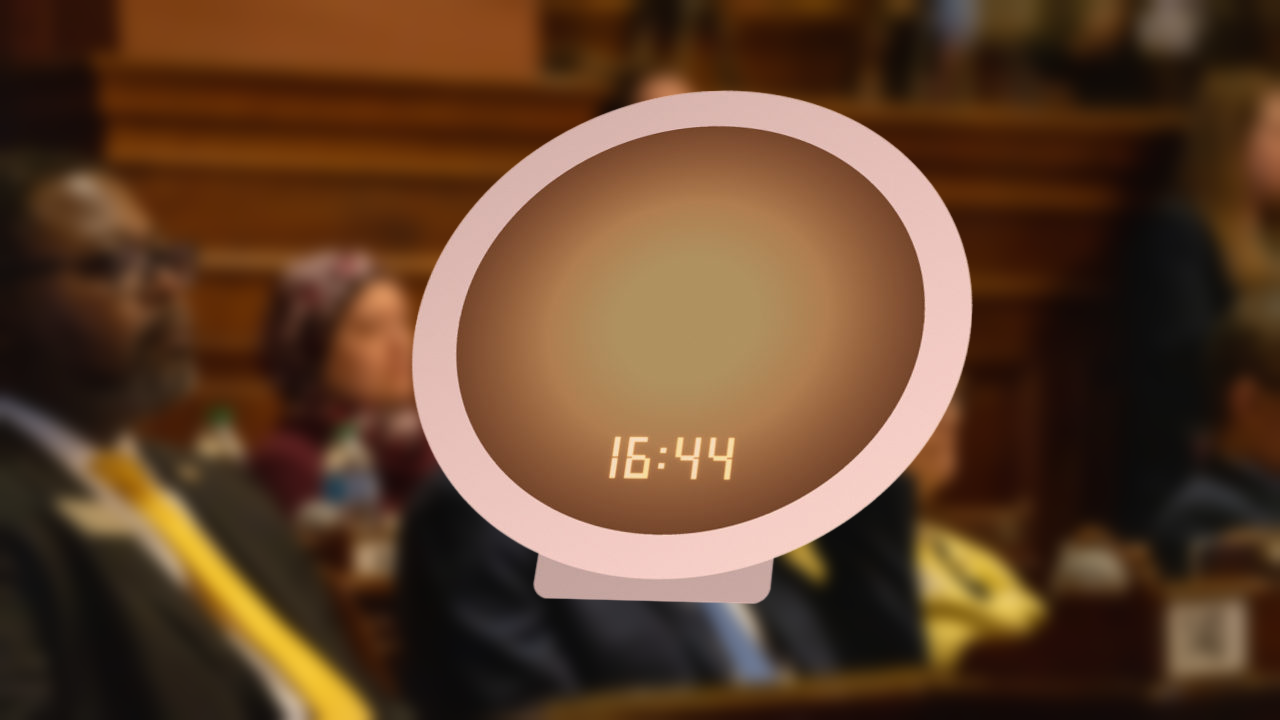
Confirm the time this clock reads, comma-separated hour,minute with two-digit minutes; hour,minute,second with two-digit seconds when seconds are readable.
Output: 16,44
